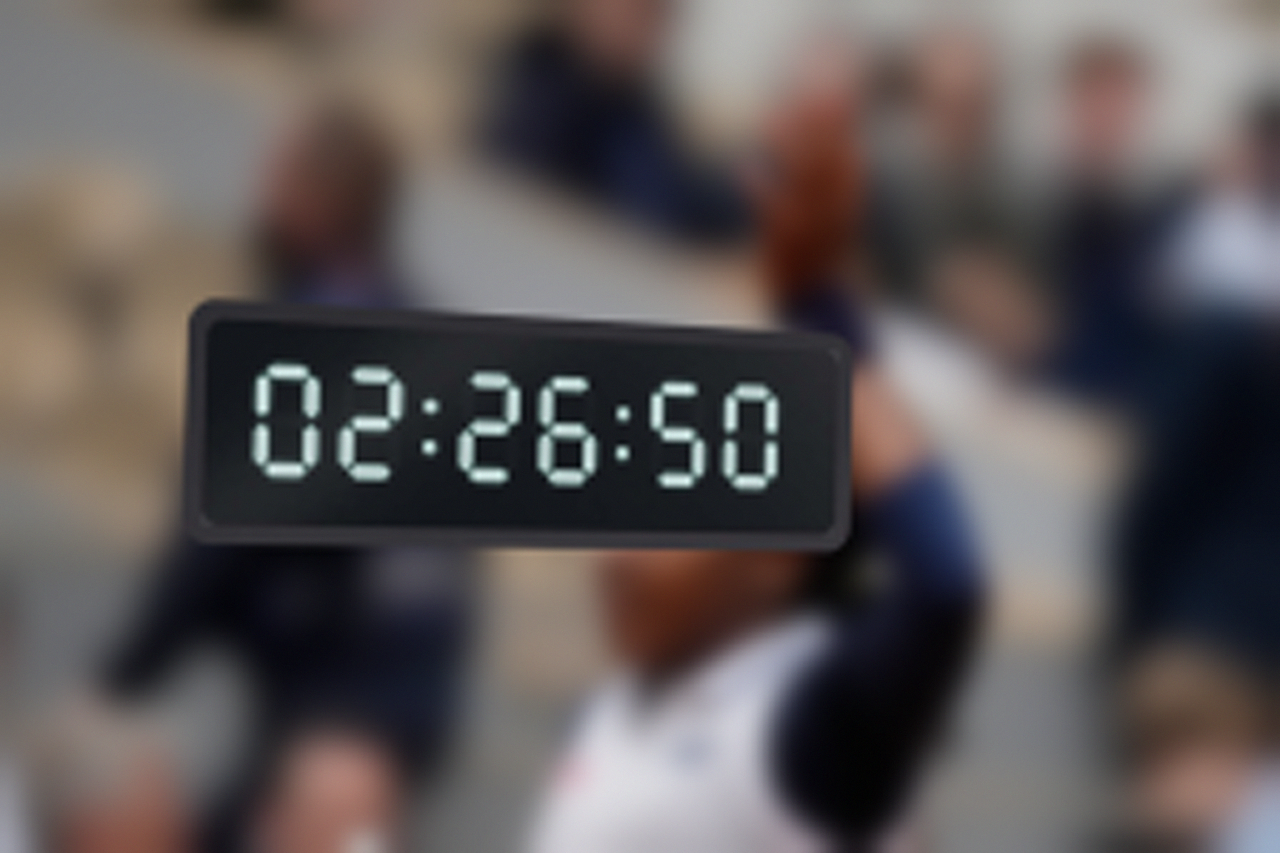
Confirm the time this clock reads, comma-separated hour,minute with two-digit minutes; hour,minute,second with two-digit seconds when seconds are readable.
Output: 2,26,50
